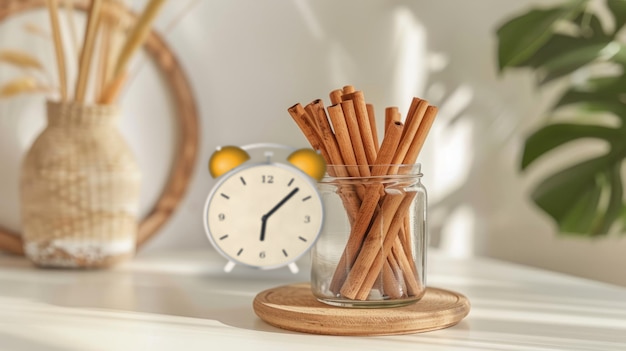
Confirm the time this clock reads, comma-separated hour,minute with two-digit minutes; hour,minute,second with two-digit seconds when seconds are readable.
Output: 6,07
